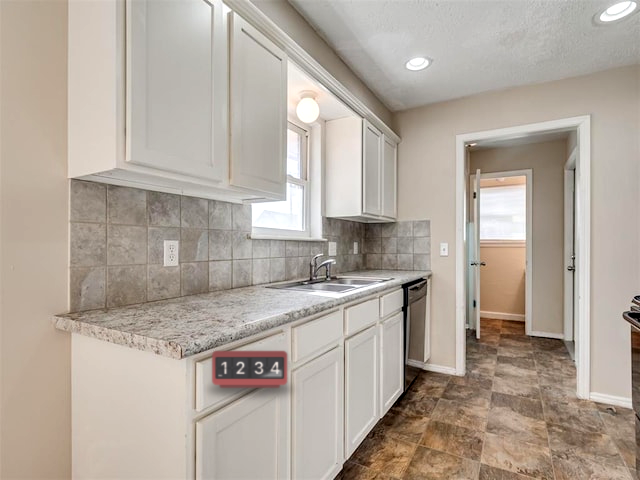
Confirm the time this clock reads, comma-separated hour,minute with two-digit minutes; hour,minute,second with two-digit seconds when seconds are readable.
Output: 12,34
